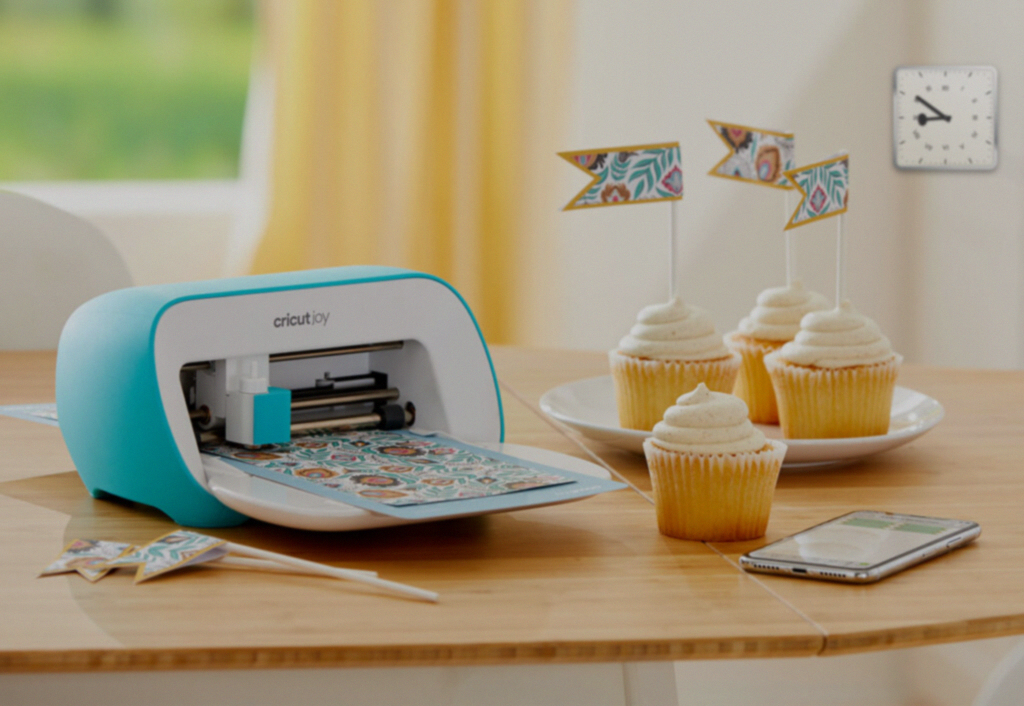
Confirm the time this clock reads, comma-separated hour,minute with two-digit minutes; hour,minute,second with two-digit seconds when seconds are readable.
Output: 8,51
